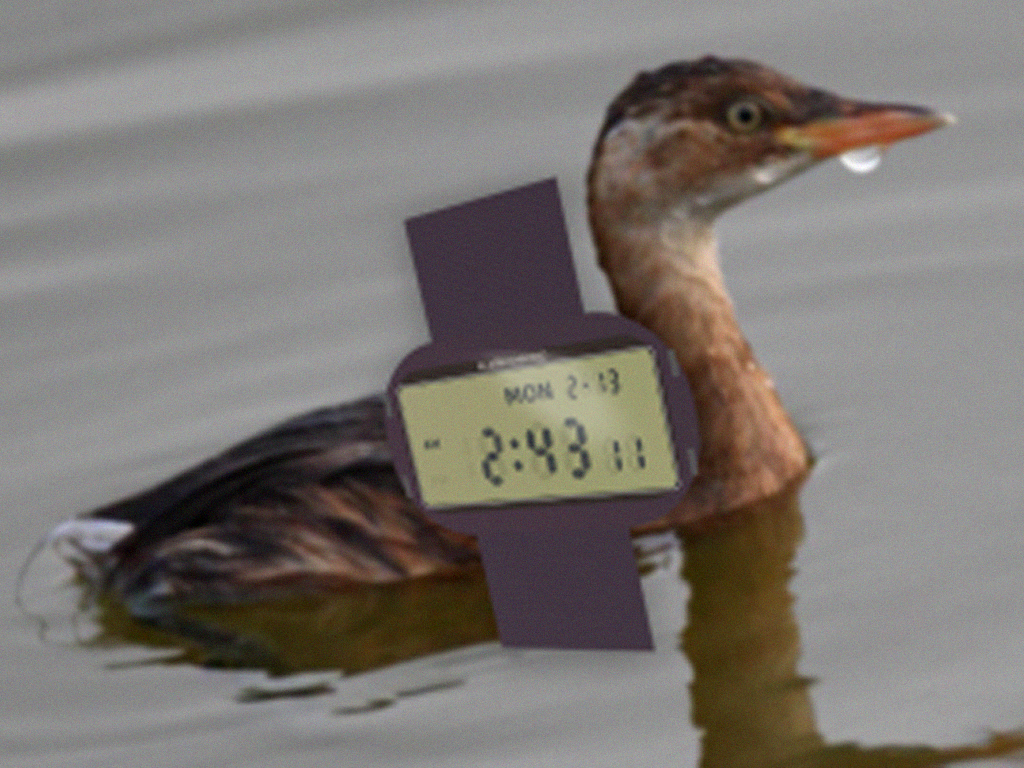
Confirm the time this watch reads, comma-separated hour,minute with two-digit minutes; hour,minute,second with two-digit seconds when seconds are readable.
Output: 2,43,11
